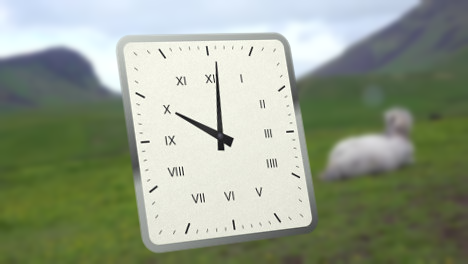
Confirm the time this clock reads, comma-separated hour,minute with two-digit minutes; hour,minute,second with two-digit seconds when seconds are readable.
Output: 10,01
